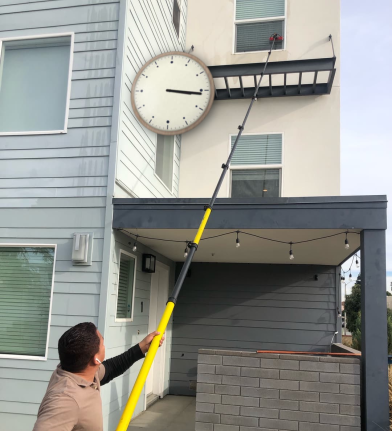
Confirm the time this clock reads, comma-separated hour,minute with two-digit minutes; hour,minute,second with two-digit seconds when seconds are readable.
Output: 3,16
